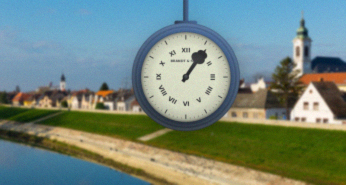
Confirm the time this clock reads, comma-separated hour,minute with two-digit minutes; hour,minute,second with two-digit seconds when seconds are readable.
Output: 1,06
